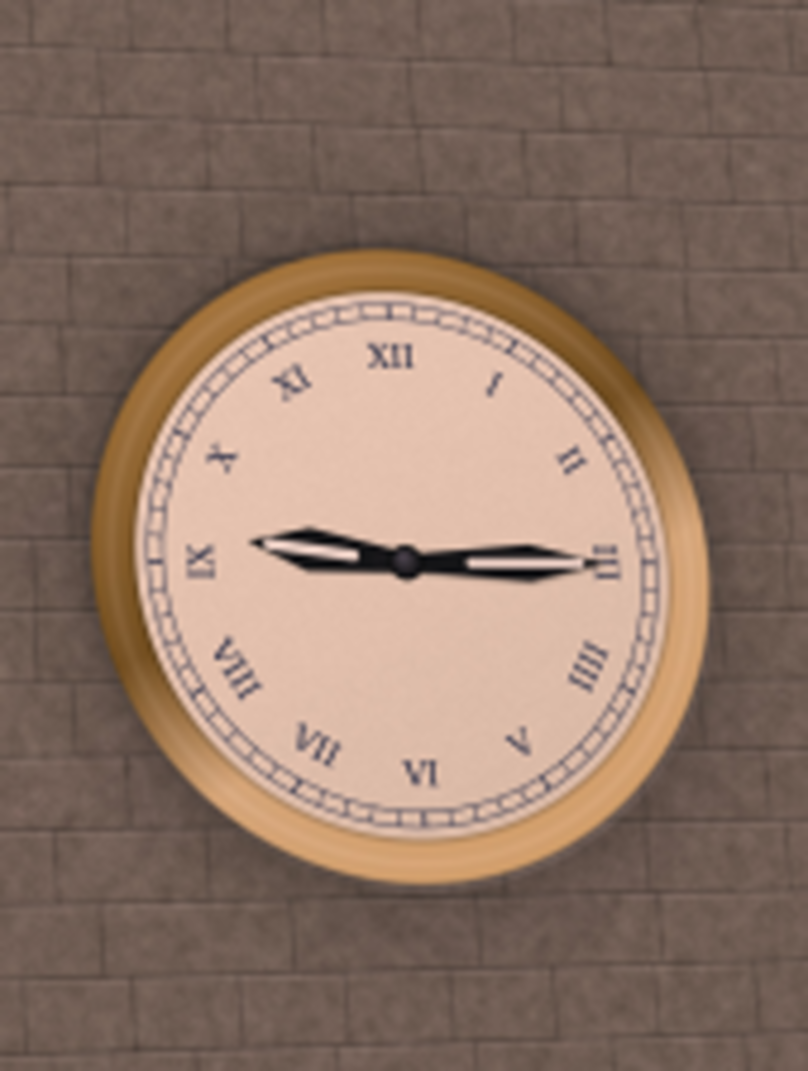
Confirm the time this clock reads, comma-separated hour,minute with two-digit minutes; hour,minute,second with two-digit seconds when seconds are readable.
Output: 9,15
